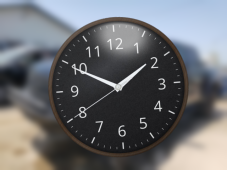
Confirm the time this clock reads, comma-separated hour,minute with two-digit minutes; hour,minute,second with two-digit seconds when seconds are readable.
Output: 1,49,40
